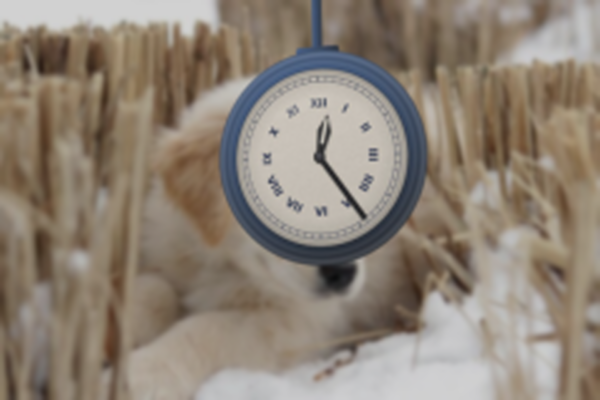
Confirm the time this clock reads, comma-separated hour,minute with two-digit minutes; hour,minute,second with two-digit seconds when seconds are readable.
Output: 12,24
